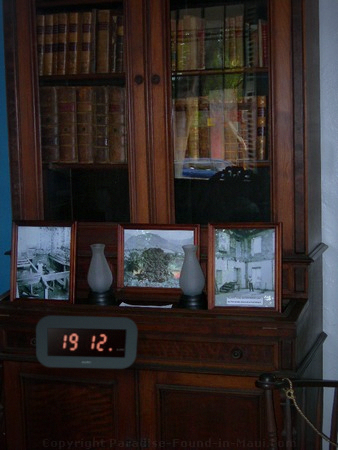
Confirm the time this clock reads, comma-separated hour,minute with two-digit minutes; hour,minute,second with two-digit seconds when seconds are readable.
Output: 19,12
